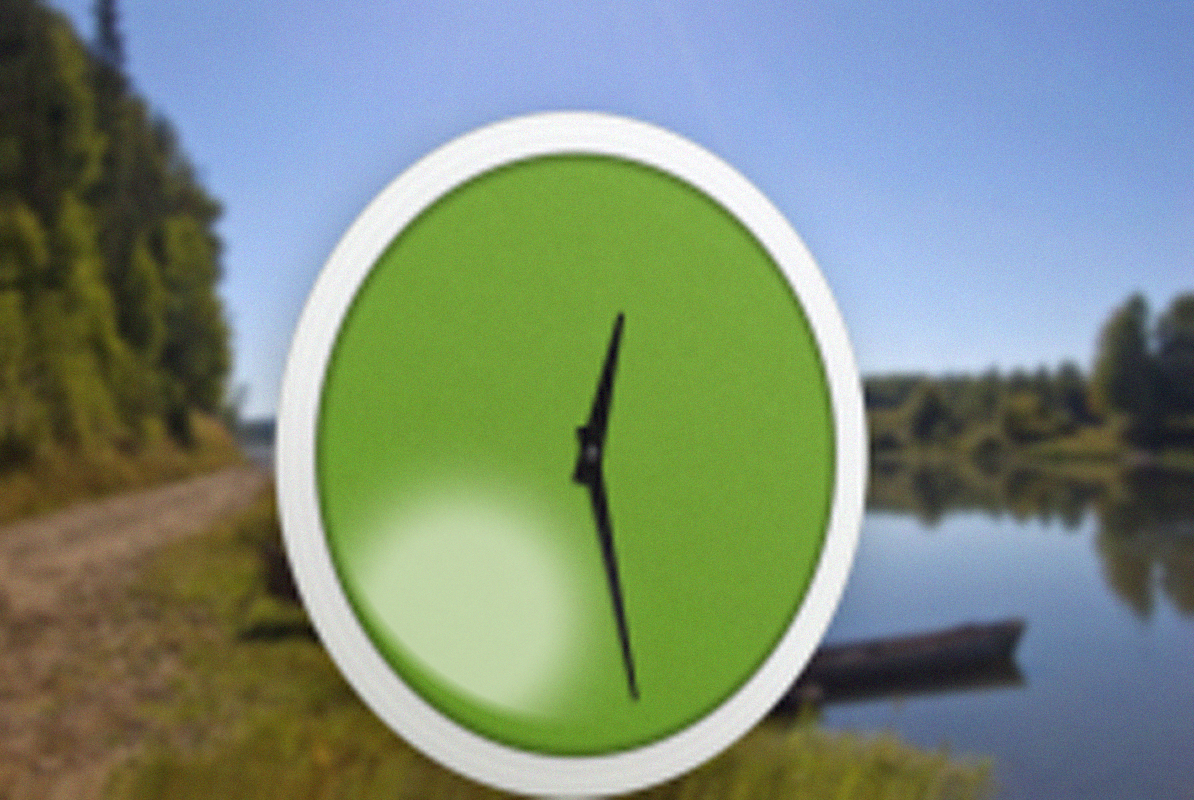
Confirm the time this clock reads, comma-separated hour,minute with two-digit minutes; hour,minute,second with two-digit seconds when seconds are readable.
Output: 12,28
